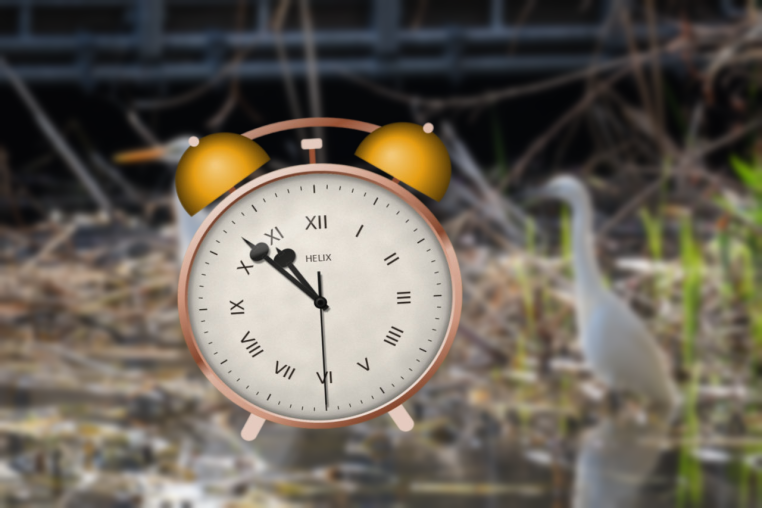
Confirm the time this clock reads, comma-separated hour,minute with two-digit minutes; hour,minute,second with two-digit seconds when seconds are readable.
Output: 10,52,30
